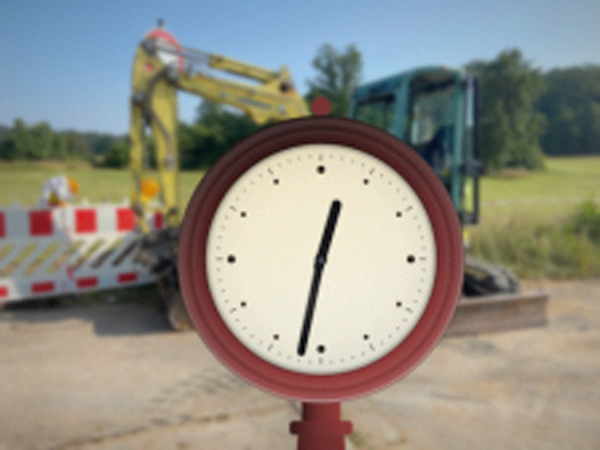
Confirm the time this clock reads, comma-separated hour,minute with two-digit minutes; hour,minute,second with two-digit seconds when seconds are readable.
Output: 12,32
